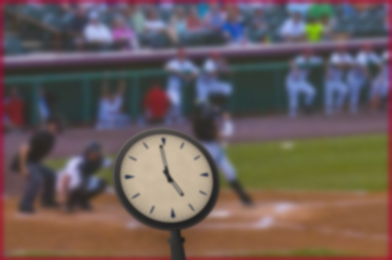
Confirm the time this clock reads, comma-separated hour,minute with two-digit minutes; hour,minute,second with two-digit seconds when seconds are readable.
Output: 4,59
